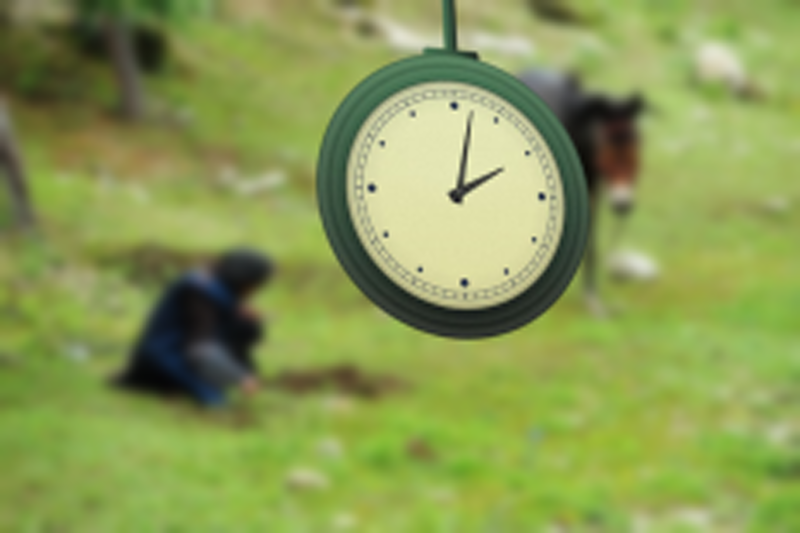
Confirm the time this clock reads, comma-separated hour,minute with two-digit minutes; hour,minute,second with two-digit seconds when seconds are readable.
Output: 2,02
